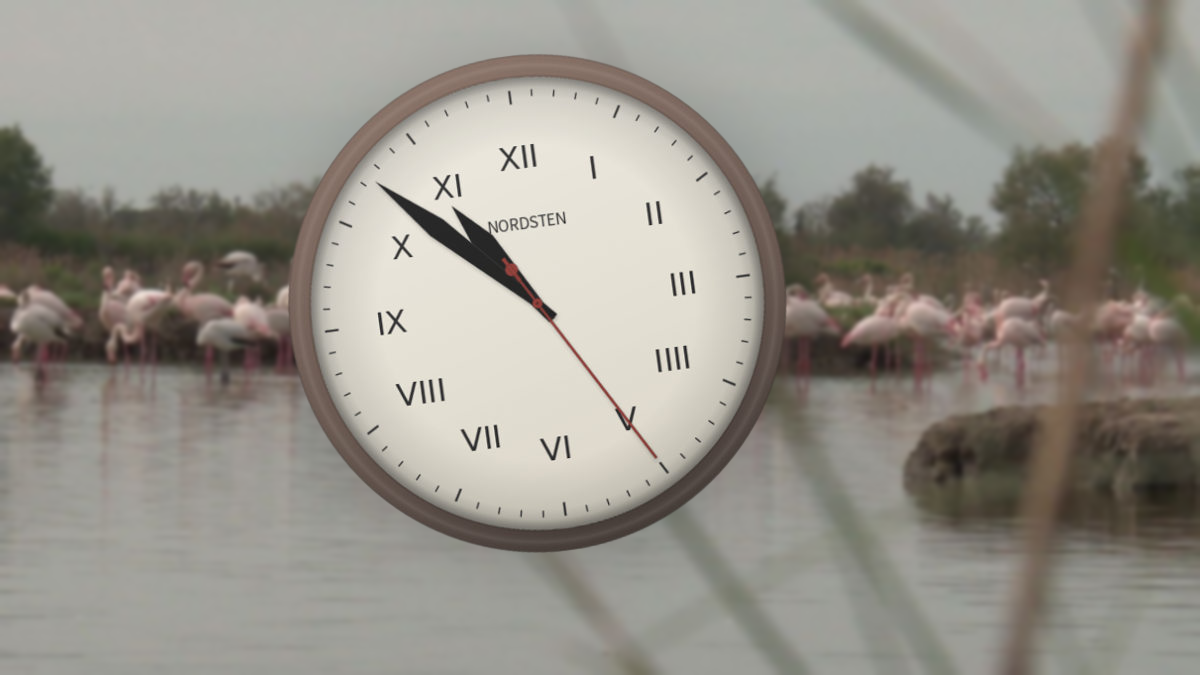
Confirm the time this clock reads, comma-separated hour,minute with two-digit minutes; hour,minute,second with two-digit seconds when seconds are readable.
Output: 10,52,25
